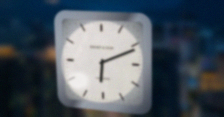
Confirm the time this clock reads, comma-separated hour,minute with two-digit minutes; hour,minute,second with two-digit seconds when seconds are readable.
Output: 6,11
